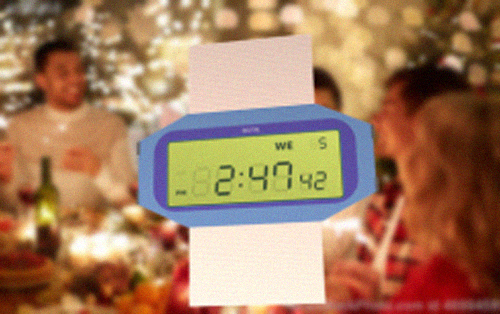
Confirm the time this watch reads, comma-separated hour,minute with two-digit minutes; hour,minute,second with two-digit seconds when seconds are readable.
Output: 2,47,42
